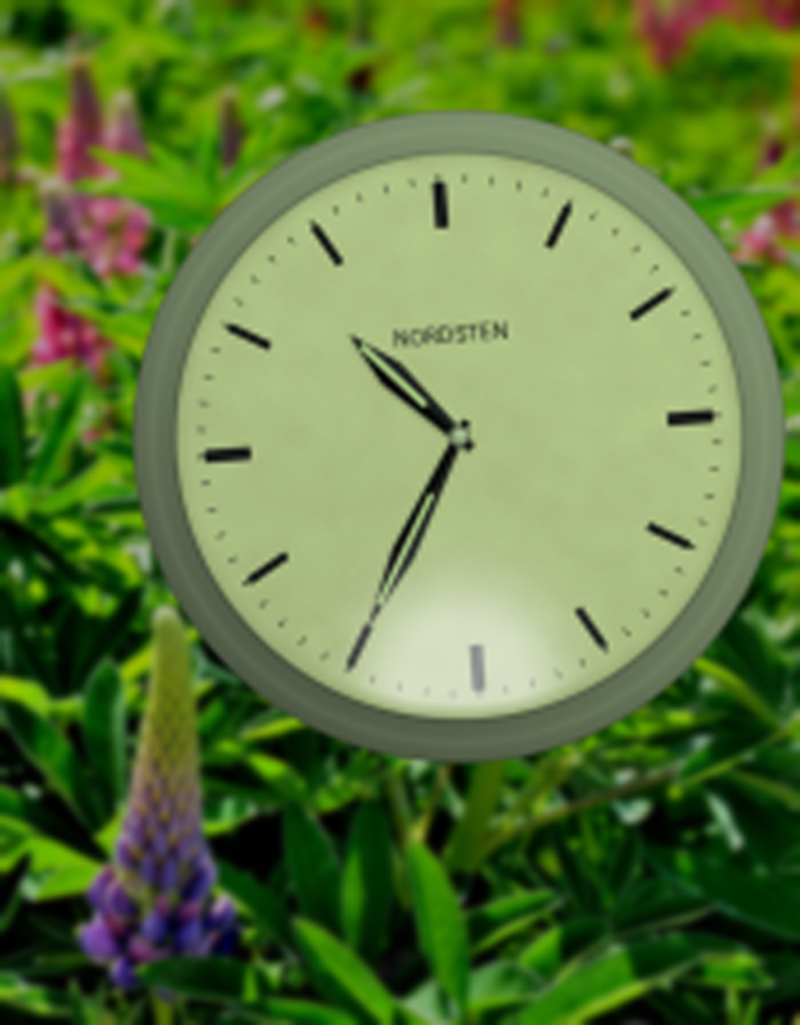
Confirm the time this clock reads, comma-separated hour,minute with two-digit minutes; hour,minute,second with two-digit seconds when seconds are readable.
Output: 10,35
